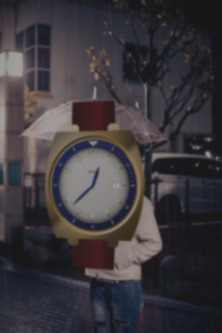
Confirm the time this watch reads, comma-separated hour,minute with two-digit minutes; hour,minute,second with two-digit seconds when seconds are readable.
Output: 12,38
